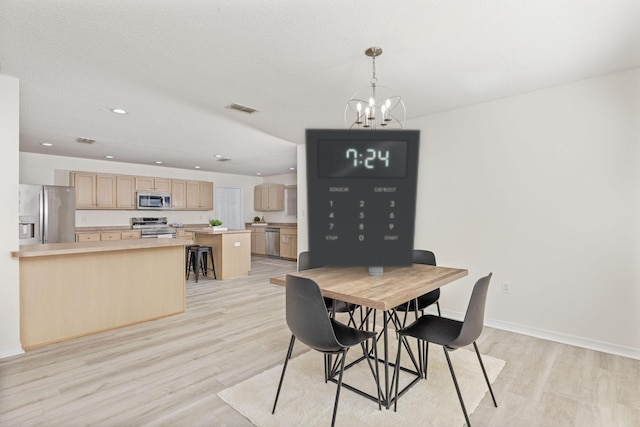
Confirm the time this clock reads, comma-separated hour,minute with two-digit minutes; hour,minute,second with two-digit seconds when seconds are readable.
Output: 7,24
